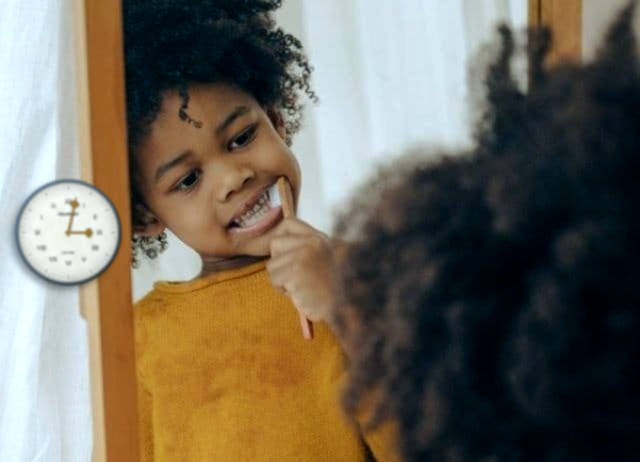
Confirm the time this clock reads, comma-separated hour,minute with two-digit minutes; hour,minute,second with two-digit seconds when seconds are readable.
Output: 3,02
